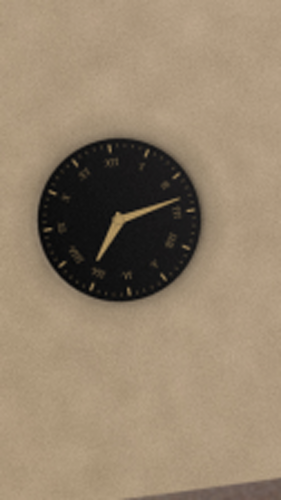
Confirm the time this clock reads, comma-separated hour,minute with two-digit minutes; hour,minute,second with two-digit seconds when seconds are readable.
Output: 7,13
